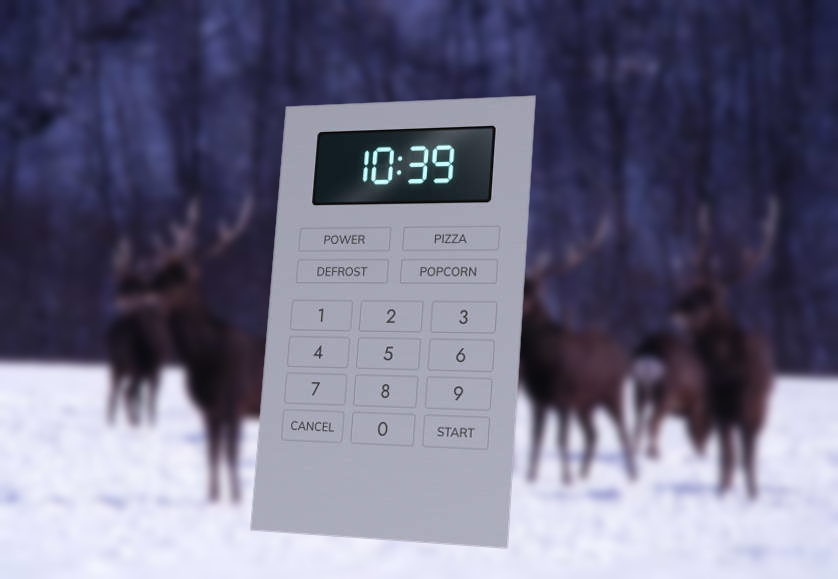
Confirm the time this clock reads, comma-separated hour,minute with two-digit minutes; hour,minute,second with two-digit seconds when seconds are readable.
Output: 10,39
